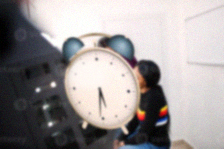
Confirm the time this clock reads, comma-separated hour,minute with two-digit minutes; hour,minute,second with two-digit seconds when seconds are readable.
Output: 5,31
